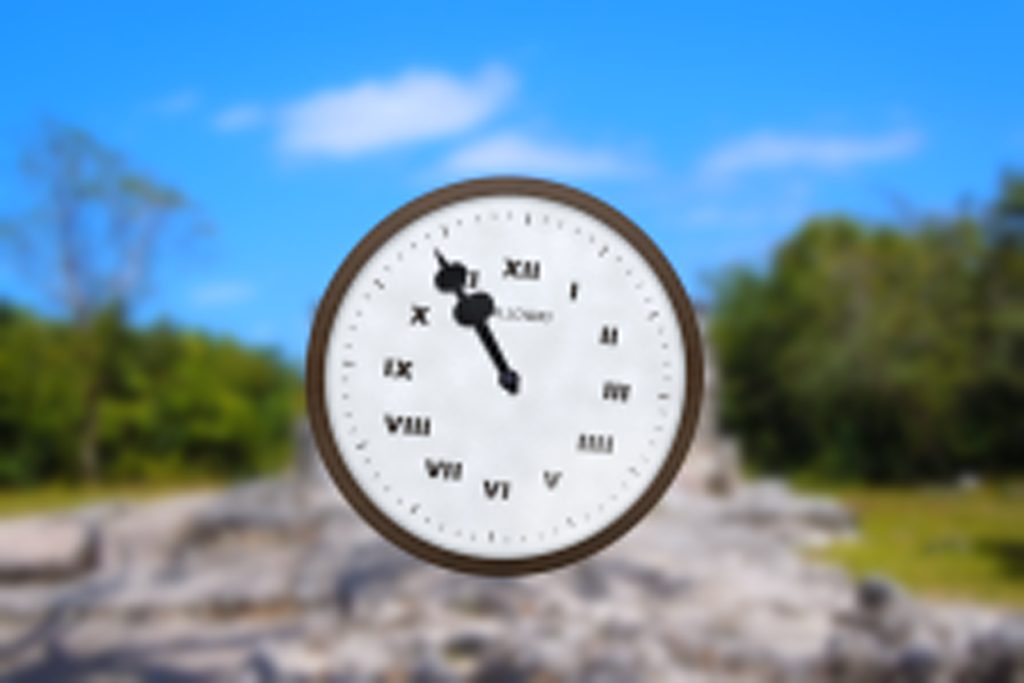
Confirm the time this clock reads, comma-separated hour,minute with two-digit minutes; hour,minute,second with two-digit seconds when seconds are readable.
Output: 10,54
